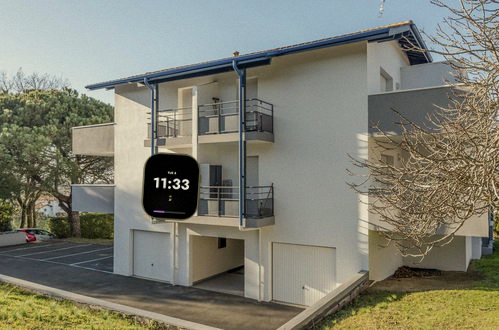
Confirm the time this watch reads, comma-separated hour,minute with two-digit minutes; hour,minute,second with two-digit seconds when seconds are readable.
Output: 11,33
